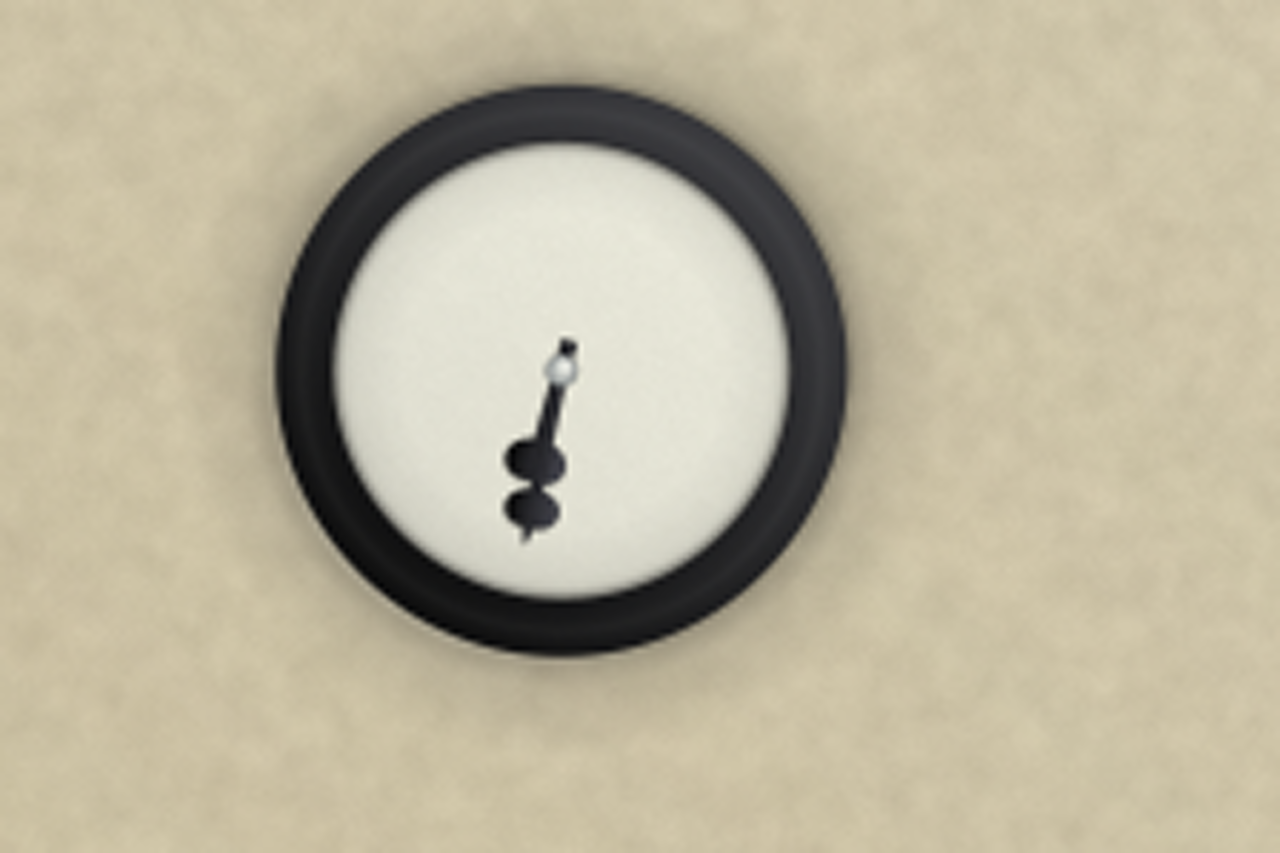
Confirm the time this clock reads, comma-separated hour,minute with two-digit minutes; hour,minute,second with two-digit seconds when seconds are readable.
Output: 6,32
